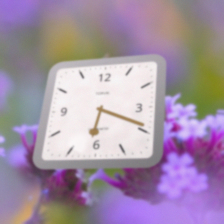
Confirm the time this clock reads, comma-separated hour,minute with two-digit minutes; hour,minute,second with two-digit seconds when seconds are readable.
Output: 6,19
